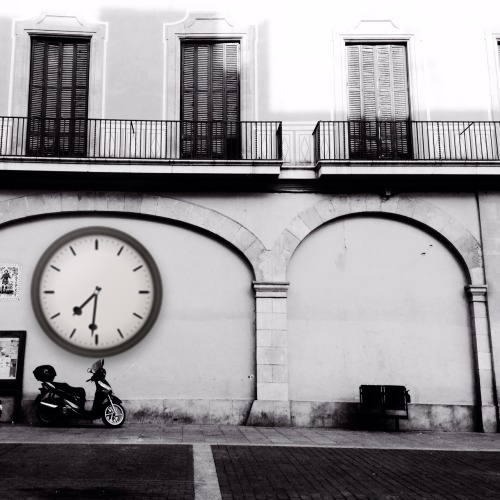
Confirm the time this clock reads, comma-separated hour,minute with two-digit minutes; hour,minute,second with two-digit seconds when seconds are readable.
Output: 7,31
